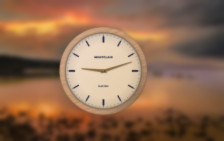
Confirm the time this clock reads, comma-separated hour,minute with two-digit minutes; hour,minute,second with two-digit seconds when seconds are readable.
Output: 9,12
